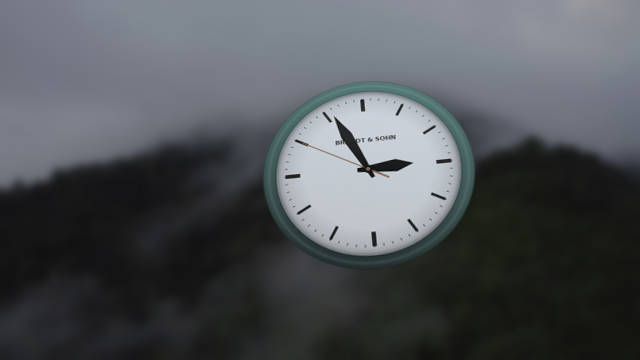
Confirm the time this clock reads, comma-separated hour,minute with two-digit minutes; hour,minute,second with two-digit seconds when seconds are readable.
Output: 2,55,50
